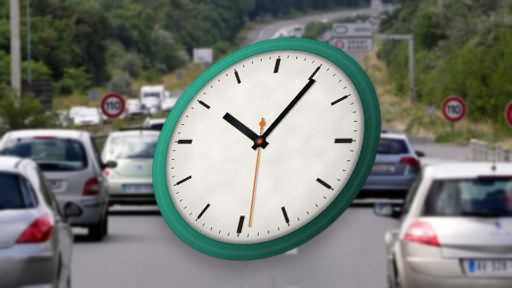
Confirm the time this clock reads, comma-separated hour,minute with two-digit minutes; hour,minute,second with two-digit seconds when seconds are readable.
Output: 10,05,29
